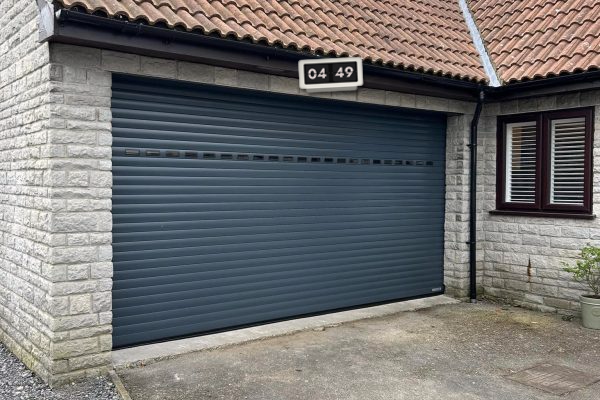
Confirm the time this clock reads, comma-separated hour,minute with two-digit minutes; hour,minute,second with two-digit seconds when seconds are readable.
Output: 4,49
